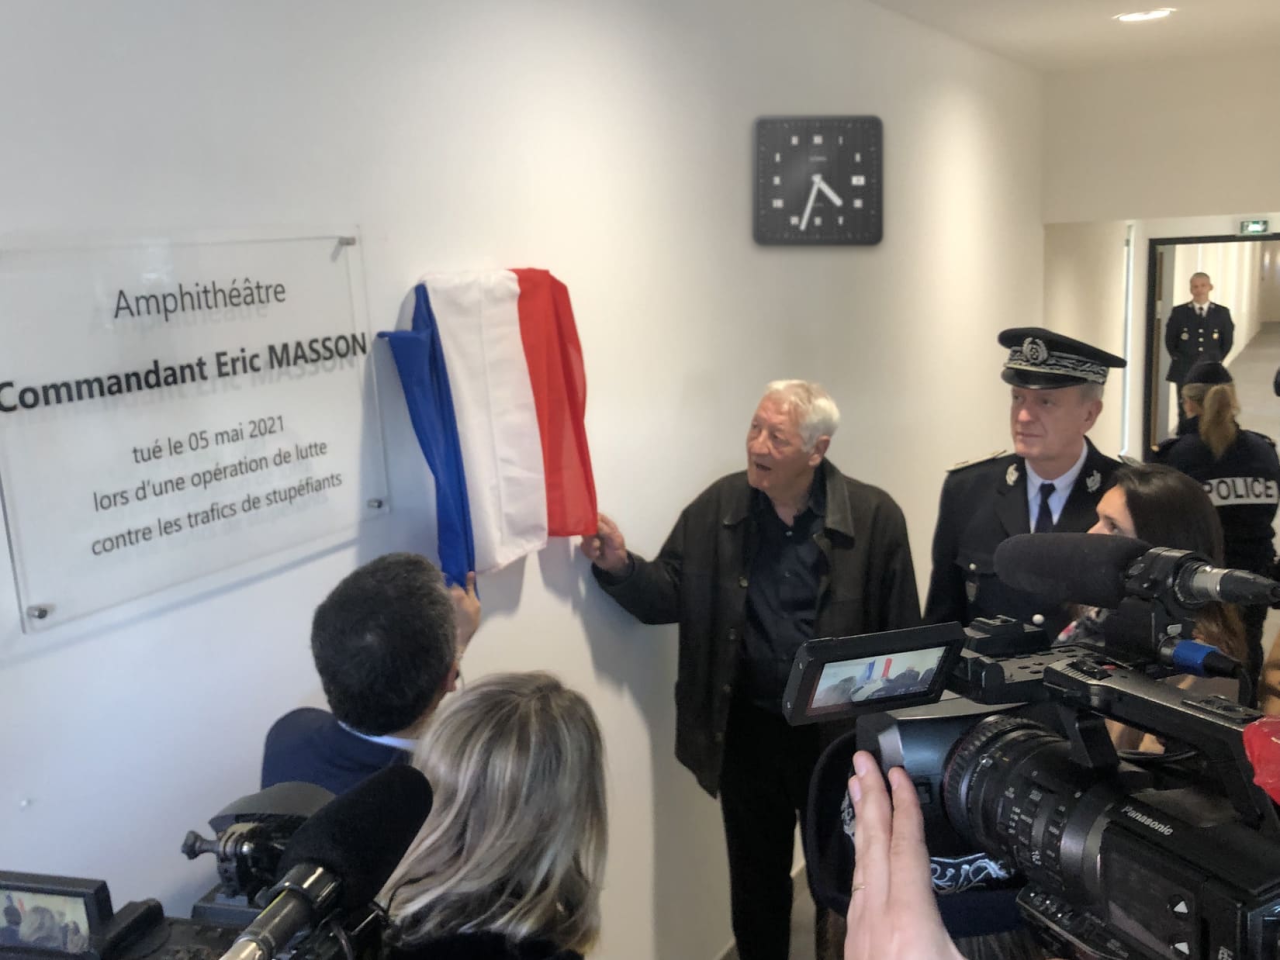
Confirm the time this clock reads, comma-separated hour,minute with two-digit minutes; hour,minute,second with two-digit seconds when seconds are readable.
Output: 4,33
